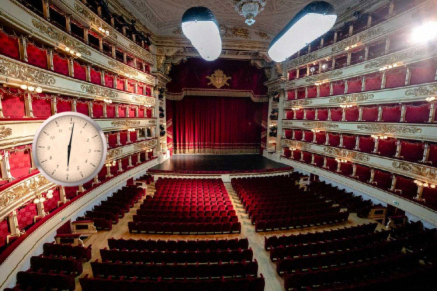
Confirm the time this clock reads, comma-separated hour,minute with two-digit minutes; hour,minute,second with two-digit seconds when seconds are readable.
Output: 6,01
